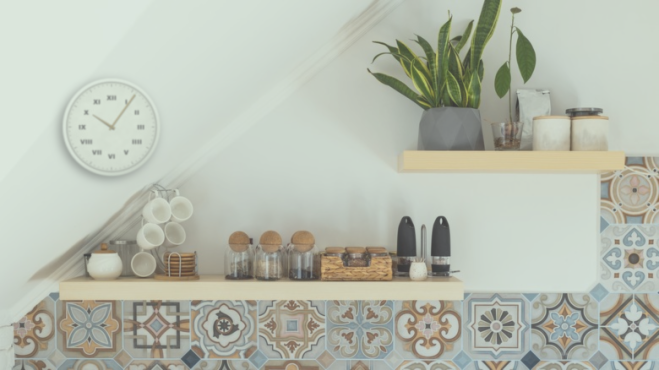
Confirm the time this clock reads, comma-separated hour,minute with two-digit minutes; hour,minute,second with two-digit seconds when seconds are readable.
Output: 10,06
